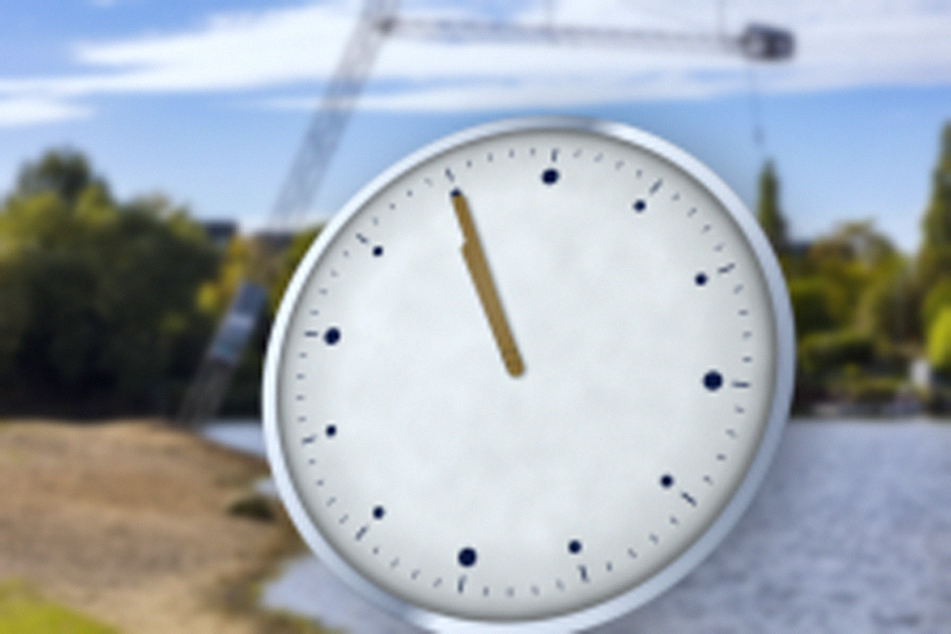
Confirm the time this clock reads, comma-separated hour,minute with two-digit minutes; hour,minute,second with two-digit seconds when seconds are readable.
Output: 10,55
